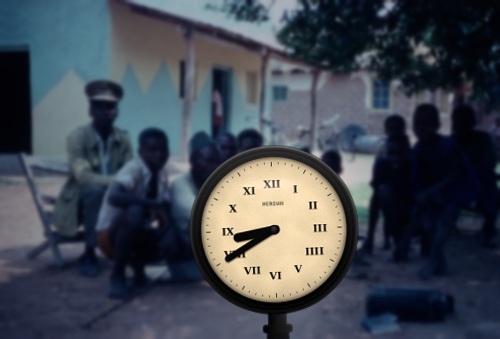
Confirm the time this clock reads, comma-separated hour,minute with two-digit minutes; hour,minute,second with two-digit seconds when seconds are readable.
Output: 8,40
